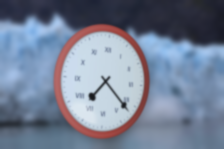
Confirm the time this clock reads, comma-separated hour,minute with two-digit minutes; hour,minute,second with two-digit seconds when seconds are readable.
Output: 7,22
